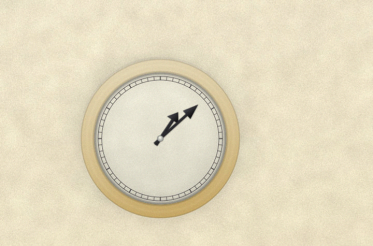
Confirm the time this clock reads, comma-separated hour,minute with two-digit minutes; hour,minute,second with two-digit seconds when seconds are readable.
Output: 1,08
